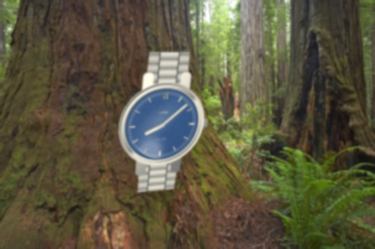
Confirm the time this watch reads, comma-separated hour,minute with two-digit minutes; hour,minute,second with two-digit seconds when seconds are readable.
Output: 8,08
